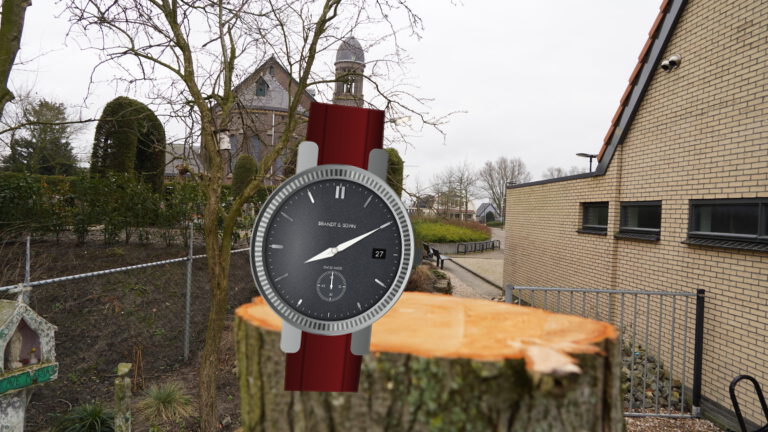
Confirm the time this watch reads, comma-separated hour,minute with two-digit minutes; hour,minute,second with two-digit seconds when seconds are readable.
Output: 8,10
